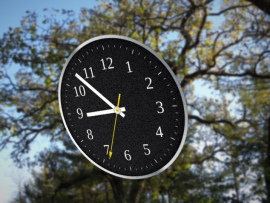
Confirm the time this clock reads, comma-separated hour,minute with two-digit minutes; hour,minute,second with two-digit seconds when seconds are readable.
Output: 8,52,34
